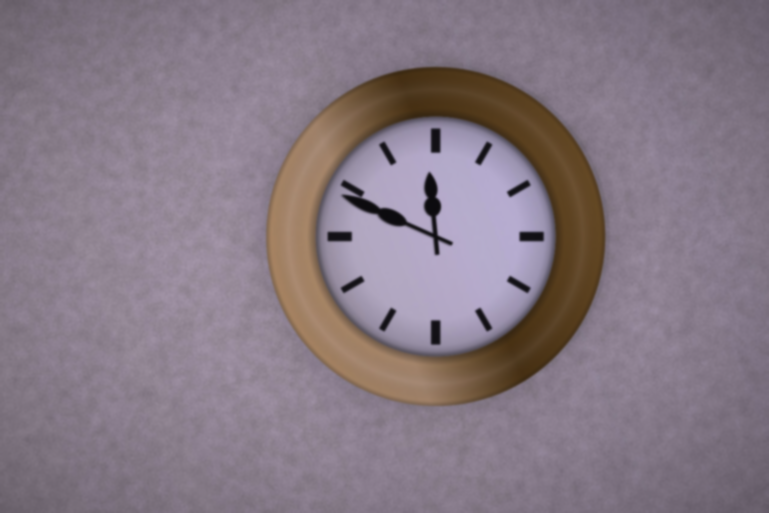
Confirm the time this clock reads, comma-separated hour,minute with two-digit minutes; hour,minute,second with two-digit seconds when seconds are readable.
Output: 11,49
